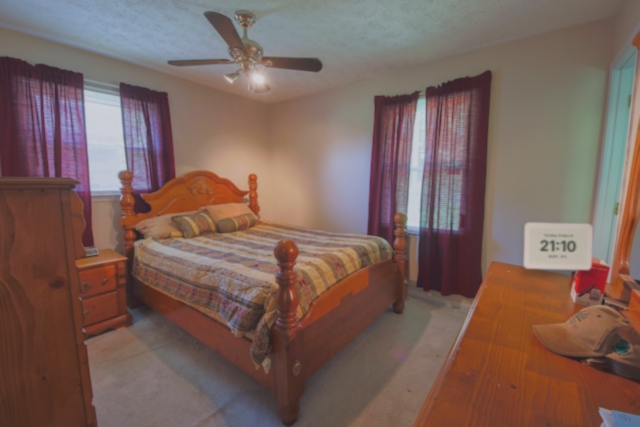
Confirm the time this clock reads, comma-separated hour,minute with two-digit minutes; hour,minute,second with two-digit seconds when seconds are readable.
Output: 21,10
